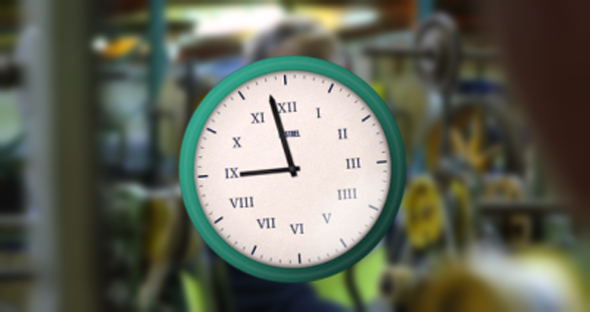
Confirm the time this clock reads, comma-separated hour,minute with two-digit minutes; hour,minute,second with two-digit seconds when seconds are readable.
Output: 8,58
